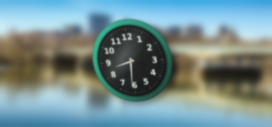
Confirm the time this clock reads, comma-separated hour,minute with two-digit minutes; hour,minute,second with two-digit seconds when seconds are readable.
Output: 8,31
